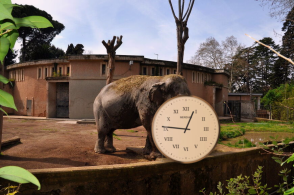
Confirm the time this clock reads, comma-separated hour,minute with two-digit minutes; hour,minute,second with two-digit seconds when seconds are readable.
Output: 12,46
